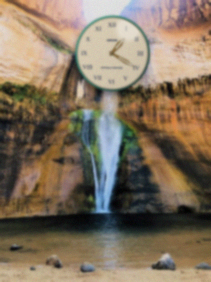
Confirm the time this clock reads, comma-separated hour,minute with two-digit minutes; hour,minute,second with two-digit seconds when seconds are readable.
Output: 1,20
